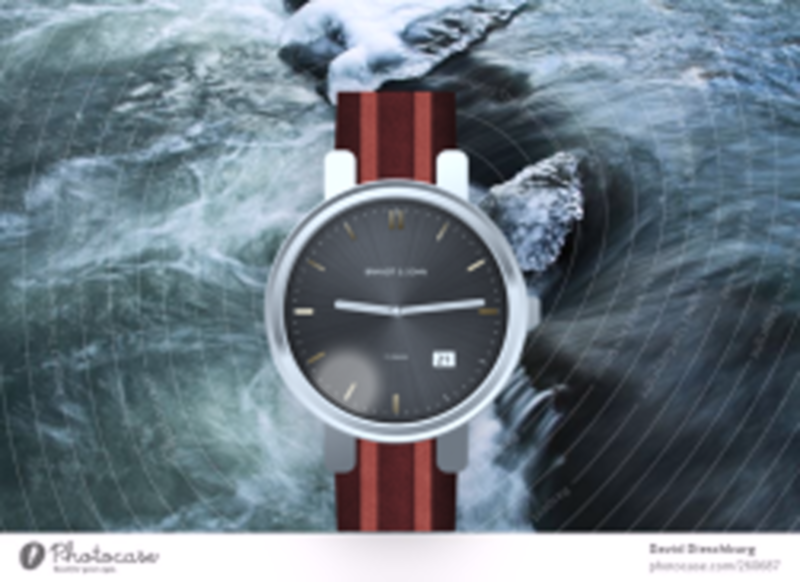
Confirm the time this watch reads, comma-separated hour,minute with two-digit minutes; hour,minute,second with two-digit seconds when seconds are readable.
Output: 9,14
